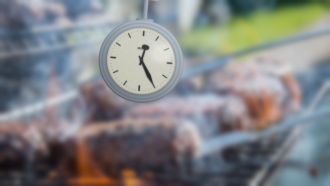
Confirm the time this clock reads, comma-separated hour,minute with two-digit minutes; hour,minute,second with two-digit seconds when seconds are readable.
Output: 12,25
